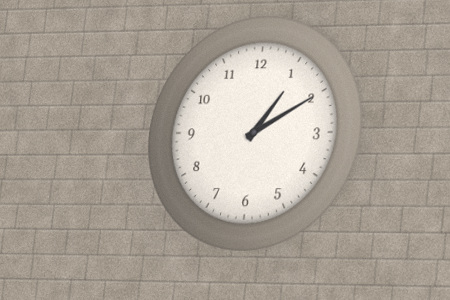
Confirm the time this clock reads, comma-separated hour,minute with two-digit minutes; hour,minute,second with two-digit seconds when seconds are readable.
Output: 1,10
